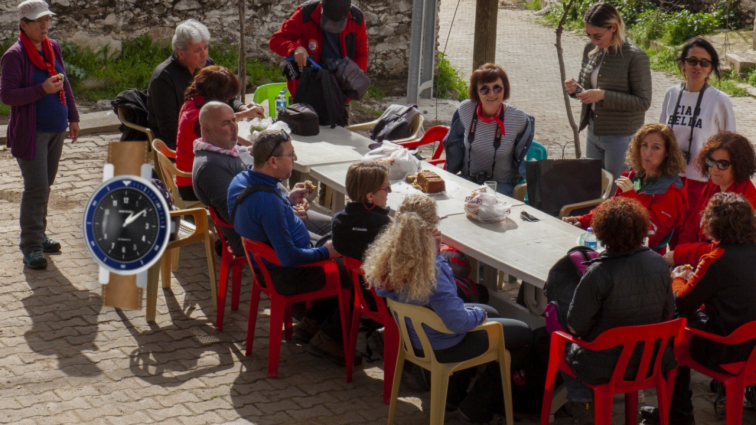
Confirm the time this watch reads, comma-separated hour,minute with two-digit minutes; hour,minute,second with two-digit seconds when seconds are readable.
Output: 1,09
